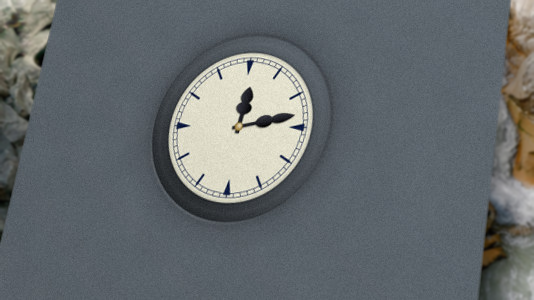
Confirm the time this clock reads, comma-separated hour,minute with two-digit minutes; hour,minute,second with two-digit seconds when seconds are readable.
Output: 12,13
